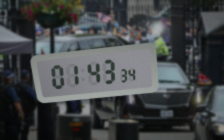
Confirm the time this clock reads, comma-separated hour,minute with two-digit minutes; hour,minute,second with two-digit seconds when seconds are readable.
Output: 1,43,34
